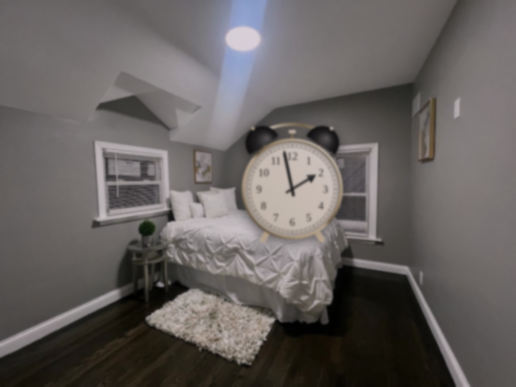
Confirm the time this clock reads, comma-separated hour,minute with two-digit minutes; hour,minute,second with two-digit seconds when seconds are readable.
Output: 1,58
